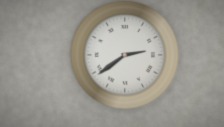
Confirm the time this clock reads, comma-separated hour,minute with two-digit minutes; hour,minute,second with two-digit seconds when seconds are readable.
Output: 2,39
